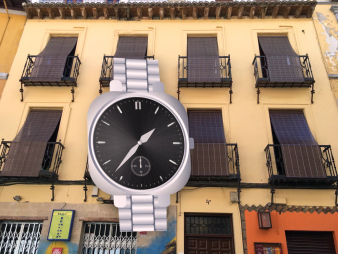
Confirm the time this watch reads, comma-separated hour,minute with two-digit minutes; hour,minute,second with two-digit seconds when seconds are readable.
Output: 1,37
